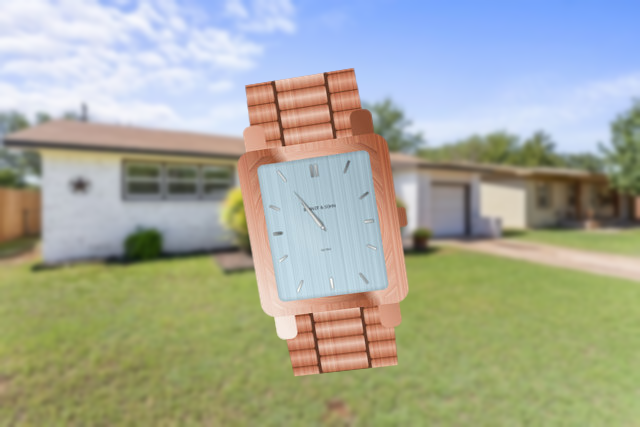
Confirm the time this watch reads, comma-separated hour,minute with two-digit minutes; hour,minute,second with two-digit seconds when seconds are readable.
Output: 10,55
